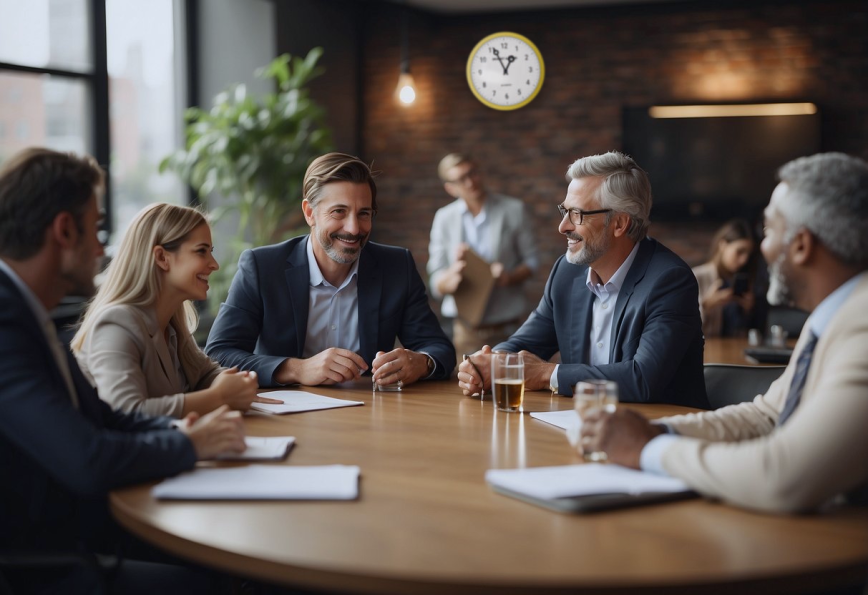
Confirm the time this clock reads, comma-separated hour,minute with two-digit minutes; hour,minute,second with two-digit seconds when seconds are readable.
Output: 12,56
